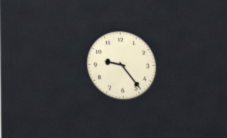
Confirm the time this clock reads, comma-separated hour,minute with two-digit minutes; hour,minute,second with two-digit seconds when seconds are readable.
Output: 9,24
